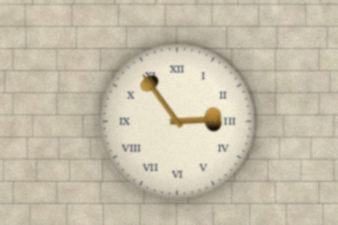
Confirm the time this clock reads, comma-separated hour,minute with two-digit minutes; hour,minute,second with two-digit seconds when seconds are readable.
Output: 2,54
